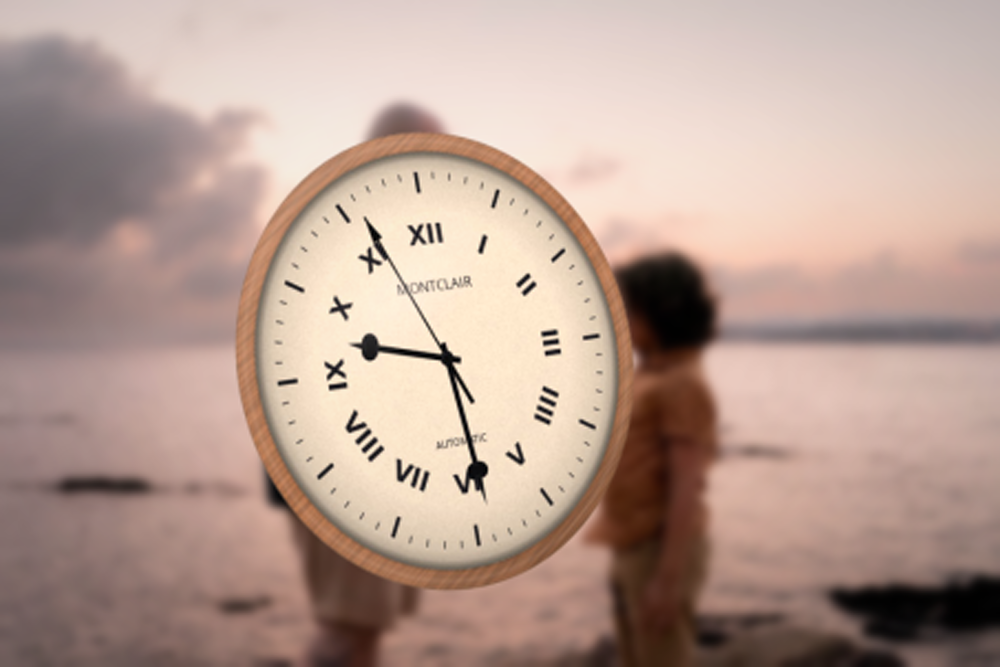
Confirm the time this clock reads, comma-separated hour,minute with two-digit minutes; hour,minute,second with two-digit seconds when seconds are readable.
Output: 9,28,56
